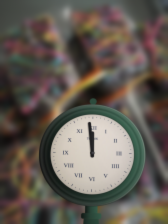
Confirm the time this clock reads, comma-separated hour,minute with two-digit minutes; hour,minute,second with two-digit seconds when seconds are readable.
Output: 11,59
